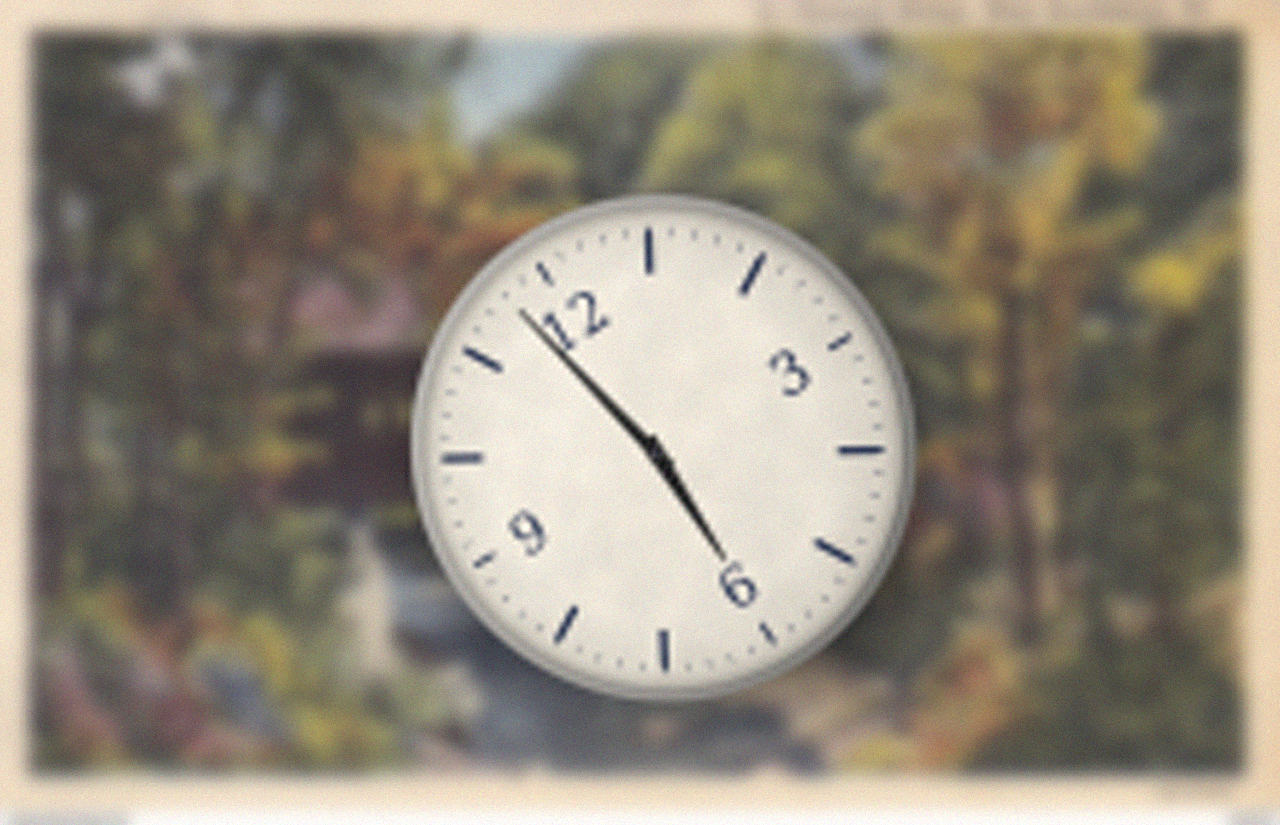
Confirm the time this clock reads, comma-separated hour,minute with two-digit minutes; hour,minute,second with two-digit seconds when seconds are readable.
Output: 5,58
